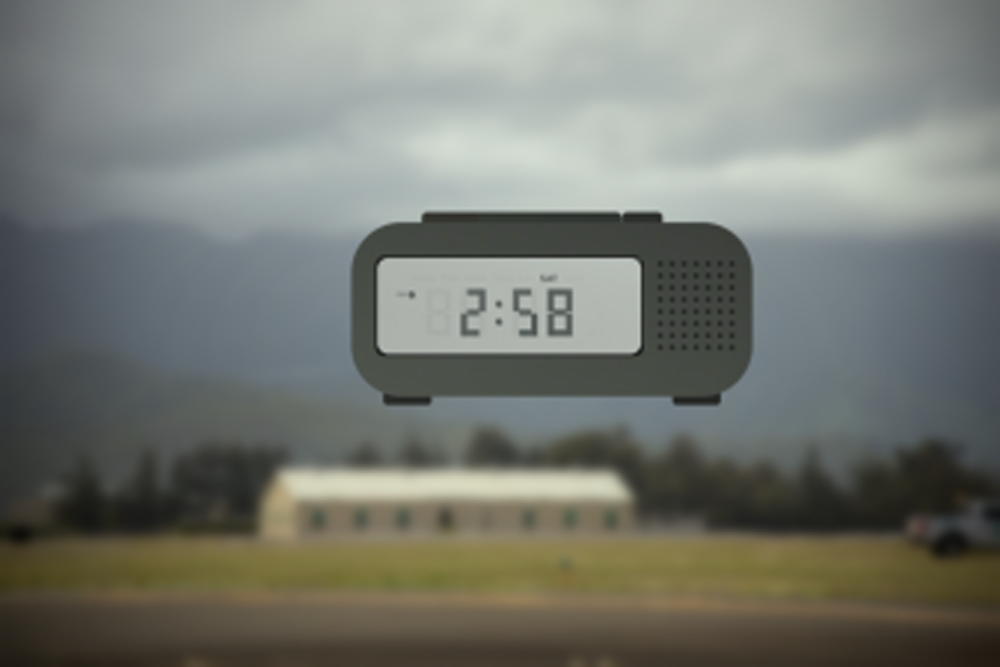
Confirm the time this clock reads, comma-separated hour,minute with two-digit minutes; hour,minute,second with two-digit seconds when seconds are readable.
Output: 2,58
